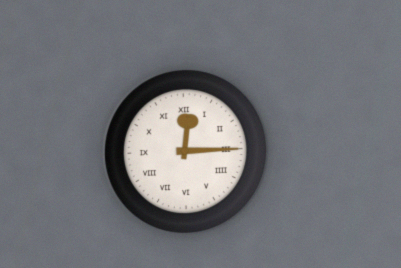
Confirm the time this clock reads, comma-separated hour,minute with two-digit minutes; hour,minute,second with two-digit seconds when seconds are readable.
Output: 12,15
